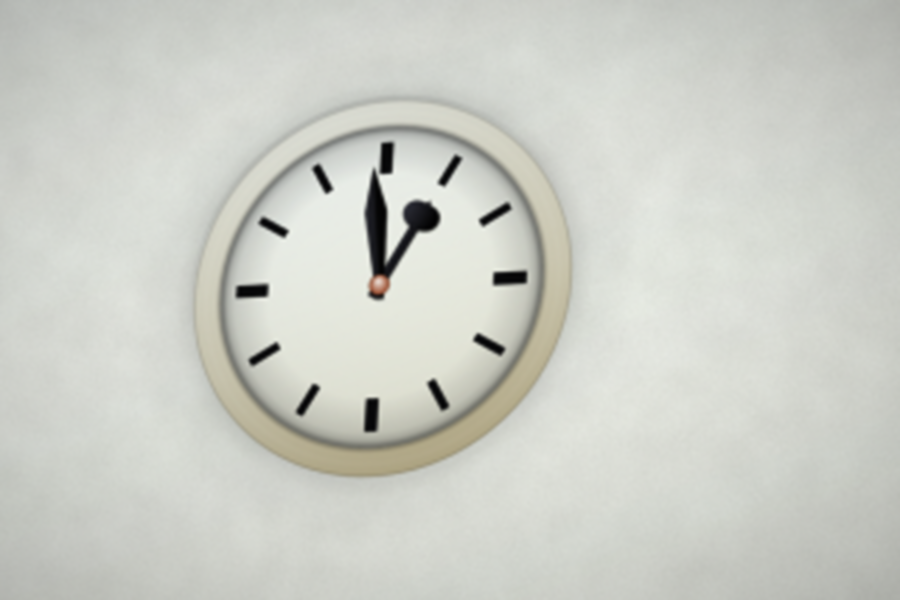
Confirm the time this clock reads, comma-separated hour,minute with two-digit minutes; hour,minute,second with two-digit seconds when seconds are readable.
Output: 12,59
